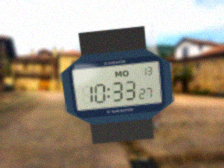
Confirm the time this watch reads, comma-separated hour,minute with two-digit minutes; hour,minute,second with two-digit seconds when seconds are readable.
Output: 10,33,27
